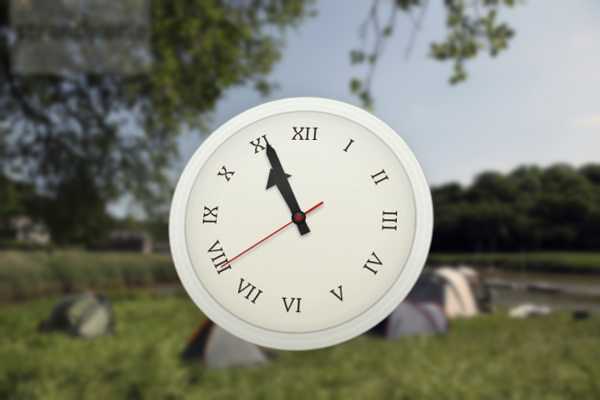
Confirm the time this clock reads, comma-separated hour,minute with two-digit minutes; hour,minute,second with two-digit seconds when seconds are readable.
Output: 10,55,39
